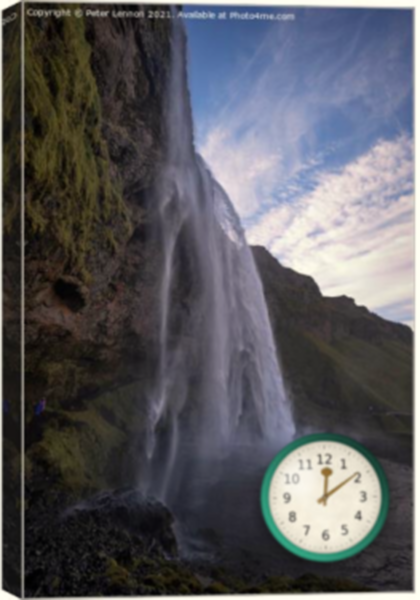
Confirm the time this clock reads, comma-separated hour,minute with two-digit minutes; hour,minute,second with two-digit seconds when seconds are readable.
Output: 12,09
